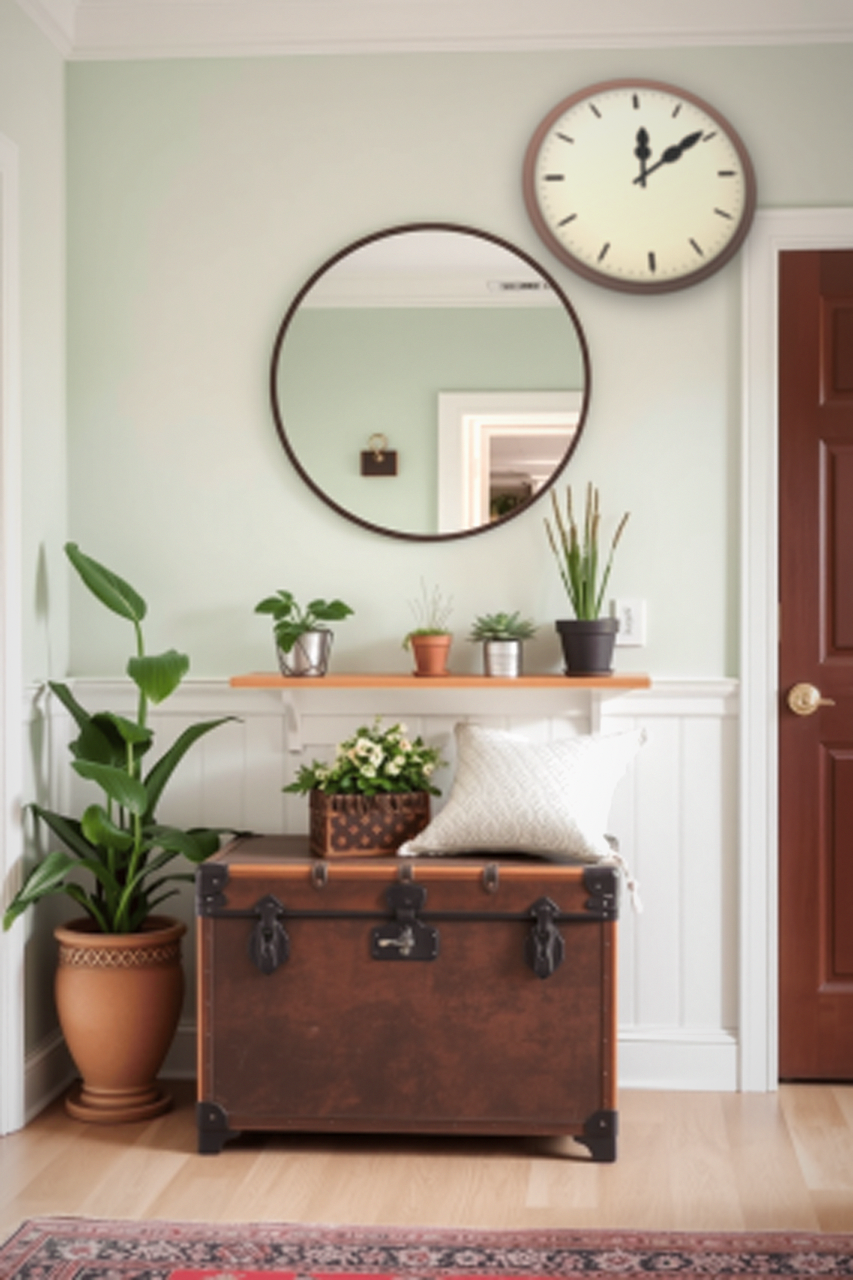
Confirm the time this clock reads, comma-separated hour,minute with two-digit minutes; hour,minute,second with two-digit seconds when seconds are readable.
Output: 12,09
